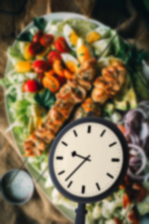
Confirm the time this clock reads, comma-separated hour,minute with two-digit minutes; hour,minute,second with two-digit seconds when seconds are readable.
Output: 9,37
